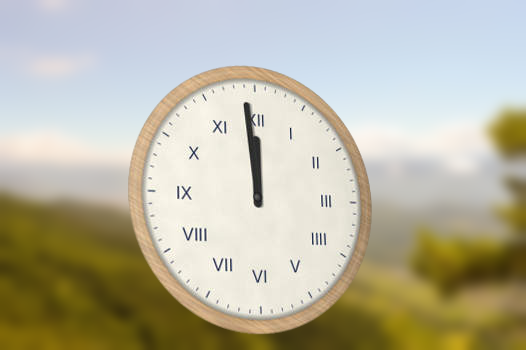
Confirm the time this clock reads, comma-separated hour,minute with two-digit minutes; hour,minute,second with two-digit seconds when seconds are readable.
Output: 11,59
